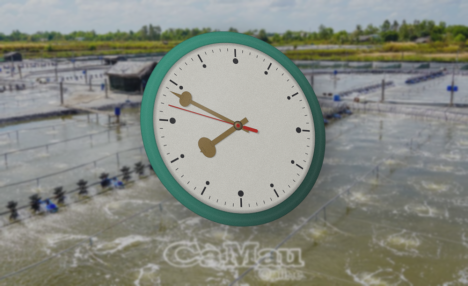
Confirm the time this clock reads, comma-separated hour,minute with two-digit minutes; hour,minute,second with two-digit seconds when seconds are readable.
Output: 7,48,47
